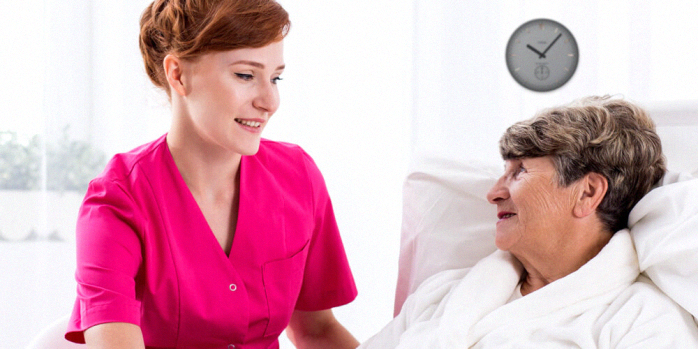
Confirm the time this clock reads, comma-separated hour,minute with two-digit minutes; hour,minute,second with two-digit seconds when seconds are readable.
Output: 10,07
